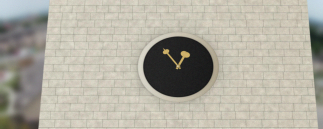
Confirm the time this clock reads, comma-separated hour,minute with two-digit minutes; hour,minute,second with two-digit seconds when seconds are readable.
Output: 12,54
